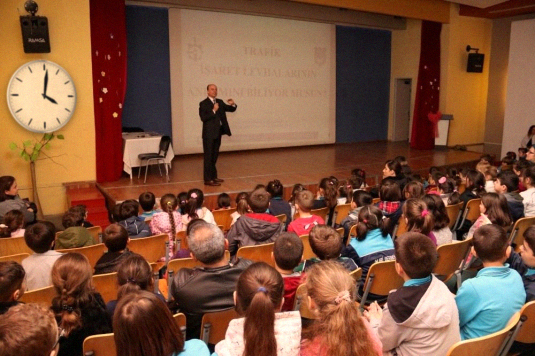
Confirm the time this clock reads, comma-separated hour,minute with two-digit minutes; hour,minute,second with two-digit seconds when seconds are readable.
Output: 4,01
